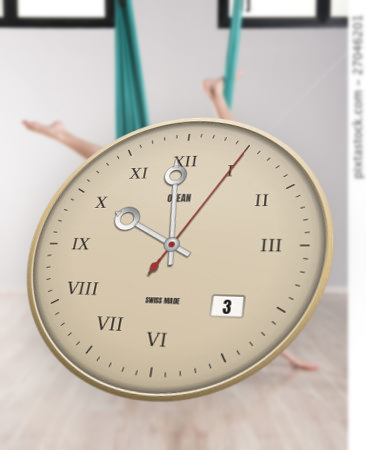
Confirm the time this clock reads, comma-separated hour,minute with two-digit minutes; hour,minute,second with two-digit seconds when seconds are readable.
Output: 9,59,05
